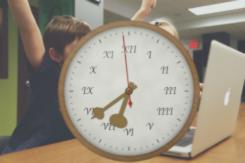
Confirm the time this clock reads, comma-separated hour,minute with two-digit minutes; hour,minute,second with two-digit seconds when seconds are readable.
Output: 6,38,59
